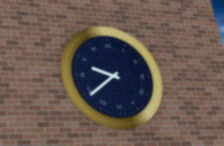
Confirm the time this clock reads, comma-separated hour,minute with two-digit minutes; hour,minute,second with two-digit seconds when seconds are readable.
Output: 9,39
